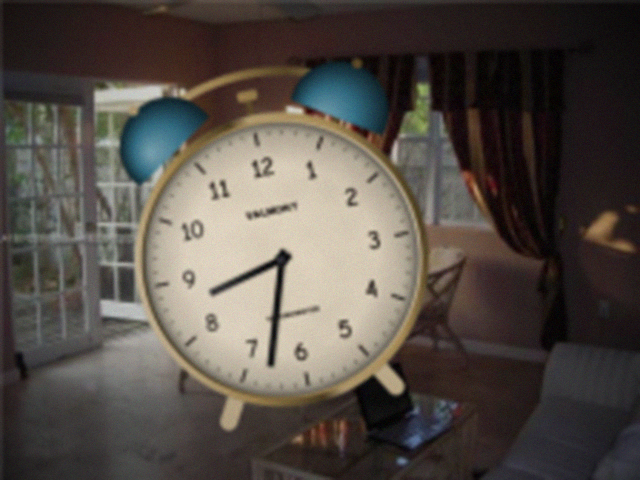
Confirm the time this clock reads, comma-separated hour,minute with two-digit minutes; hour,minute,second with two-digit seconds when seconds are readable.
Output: 8,33
